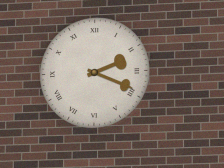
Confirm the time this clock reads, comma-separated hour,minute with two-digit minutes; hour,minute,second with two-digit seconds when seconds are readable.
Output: 2,19
